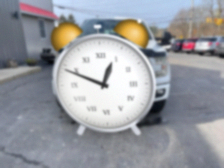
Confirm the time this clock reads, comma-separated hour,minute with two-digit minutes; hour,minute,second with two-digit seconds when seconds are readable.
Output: 12,49
